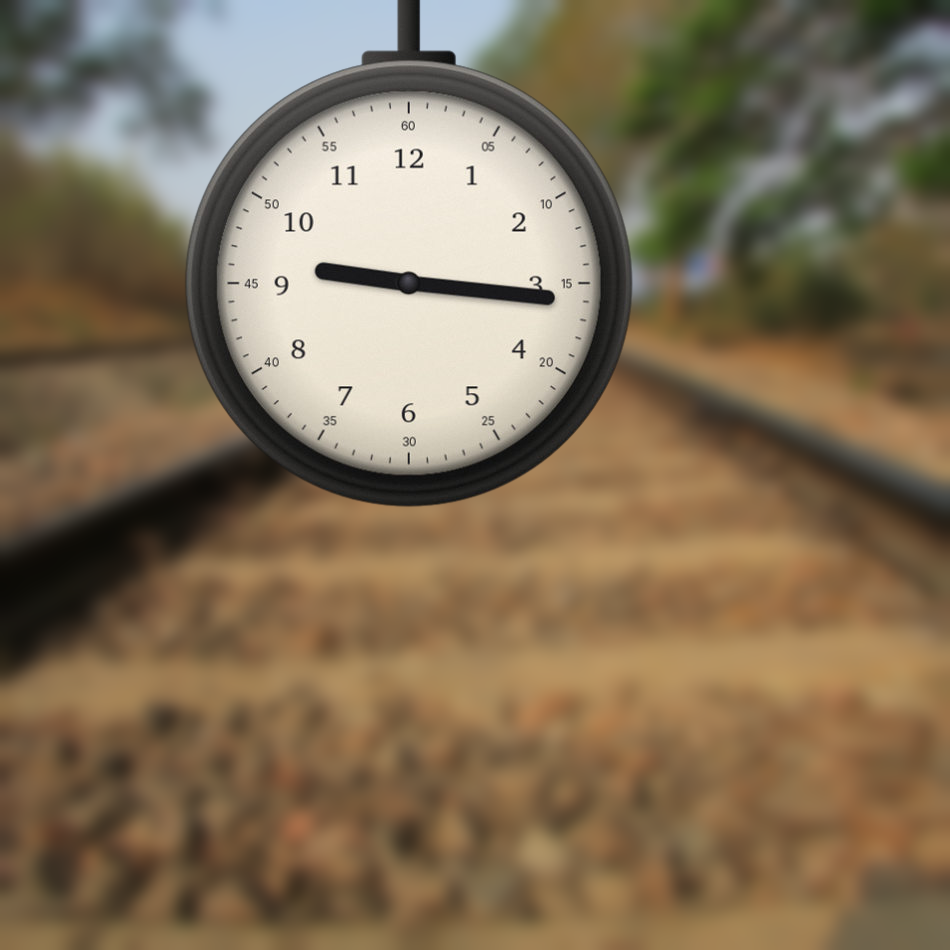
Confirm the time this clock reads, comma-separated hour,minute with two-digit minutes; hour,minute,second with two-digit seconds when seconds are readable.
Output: 9,16
